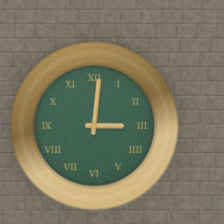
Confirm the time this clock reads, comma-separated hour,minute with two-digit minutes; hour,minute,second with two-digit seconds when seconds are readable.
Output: 3,01
